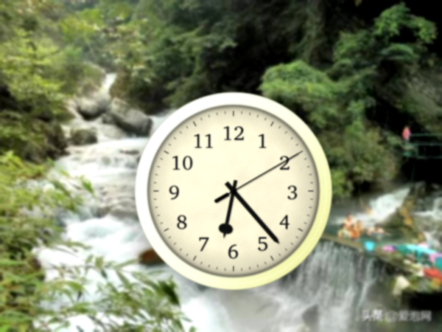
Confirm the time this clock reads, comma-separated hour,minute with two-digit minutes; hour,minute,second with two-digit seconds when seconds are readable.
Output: 6,23,10
